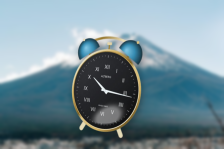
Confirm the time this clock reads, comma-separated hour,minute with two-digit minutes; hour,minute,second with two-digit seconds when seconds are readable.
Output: 10,16
